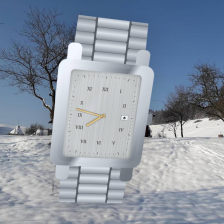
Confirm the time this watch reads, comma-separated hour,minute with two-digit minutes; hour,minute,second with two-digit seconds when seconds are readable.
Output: 7,47
